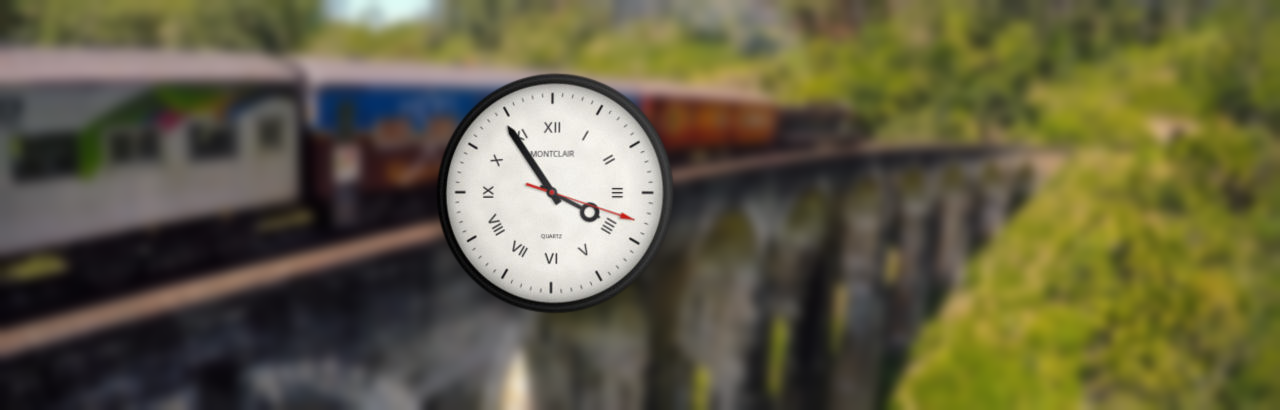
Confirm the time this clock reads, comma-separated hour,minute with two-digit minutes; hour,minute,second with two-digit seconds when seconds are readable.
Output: 3,54,18
